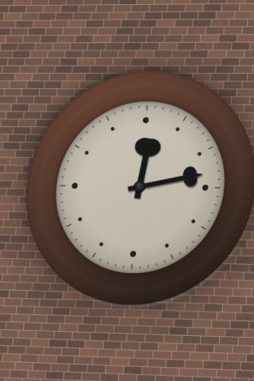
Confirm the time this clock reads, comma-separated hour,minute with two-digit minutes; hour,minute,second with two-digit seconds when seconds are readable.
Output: 12,13
